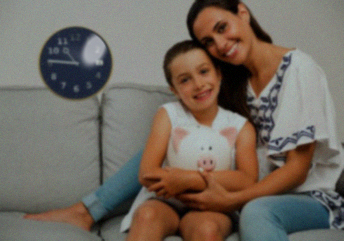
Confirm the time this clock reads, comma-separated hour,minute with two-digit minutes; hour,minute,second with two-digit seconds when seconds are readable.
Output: 10,46
